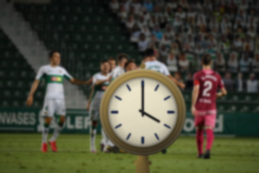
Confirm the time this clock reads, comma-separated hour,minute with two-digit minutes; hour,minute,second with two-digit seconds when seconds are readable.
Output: 4,00
